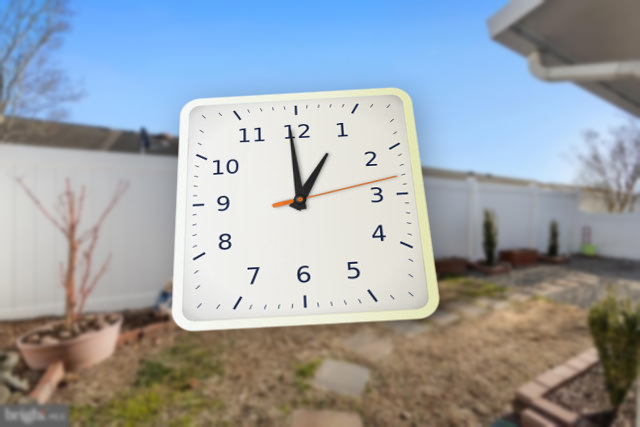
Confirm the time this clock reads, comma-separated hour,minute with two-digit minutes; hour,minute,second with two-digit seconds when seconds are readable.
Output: 12,59,13
